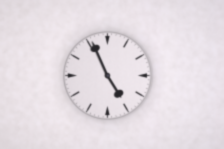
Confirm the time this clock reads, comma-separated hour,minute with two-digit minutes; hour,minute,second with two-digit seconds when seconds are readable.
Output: 4,56
